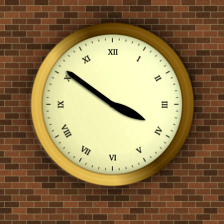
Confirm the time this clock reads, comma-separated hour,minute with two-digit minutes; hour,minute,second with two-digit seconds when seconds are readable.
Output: 3,51
